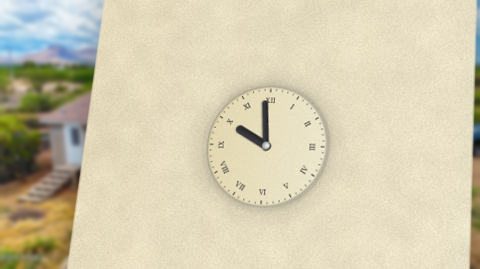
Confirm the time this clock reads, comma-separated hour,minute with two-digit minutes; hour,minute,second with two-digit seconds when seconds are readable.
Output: 9,59
